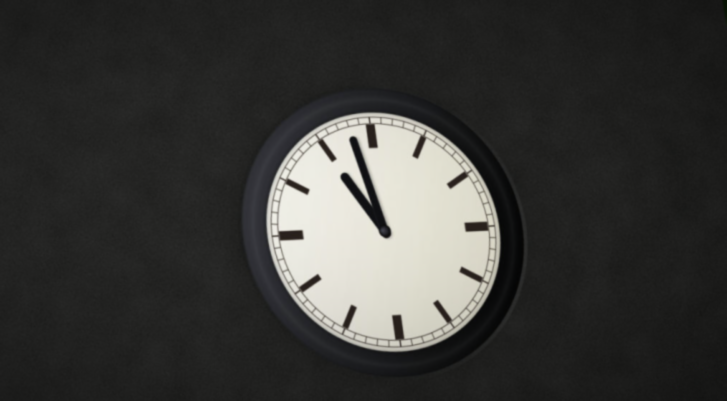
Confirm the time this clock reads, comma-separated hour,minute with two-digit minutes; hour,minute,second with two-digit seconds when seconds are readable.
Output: 10,58
